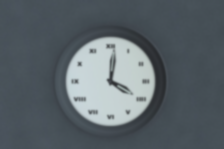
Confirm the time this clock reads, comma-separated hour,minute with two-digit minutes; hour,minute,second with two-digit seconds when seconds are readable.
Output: 4,01
